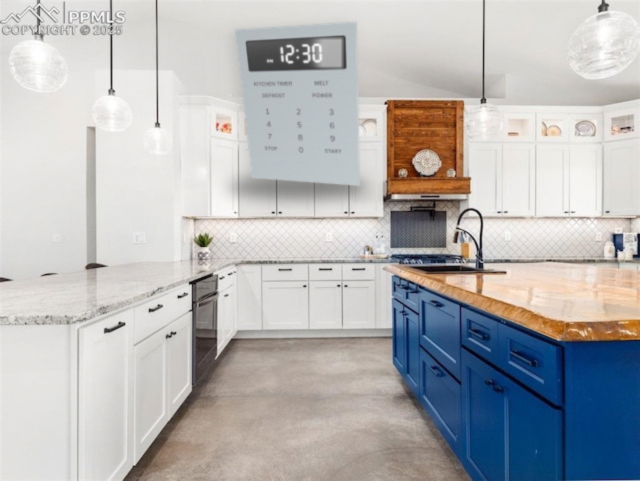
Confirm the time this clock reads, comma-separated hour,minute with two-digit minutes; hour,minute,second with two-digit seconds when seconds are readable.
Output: 12,30
